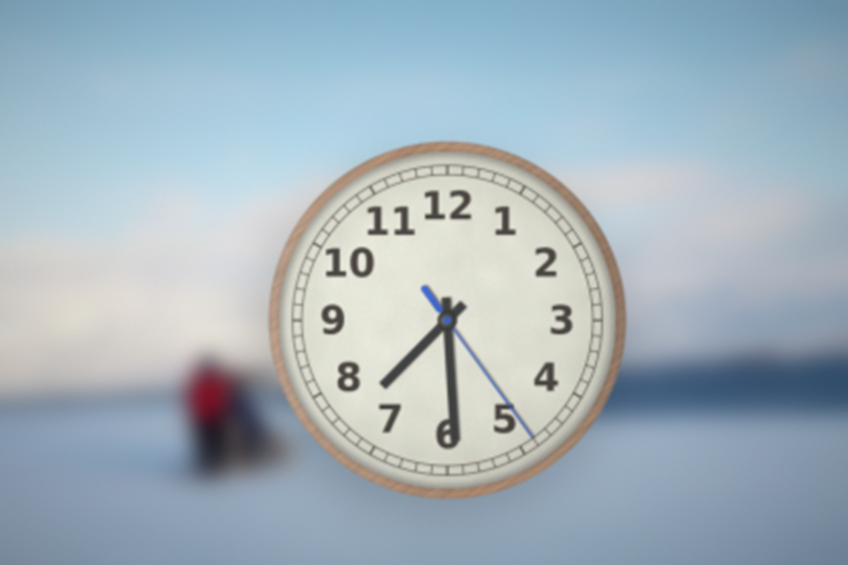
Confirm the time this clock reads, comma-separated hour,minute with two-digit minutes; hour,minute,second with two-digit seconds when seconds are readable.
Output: 7,29,24
